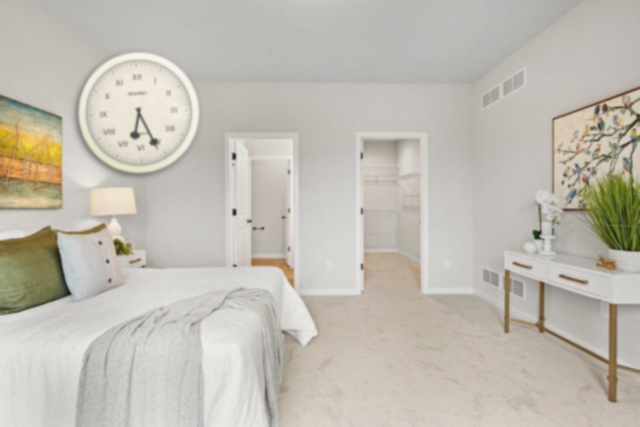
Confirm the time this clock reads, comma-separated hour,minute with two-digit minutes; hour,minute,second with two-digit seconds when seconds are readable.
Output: 6,26
